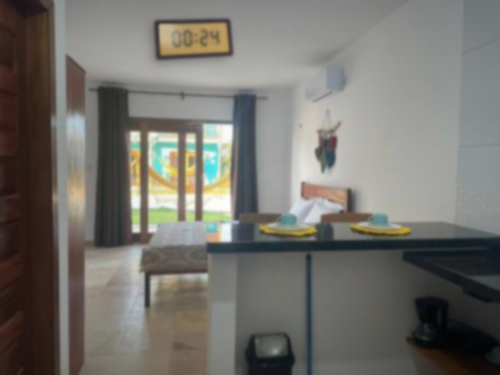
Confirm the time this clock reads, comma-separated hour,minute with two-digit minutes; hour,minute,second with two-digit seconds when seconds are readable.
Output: 0,24
